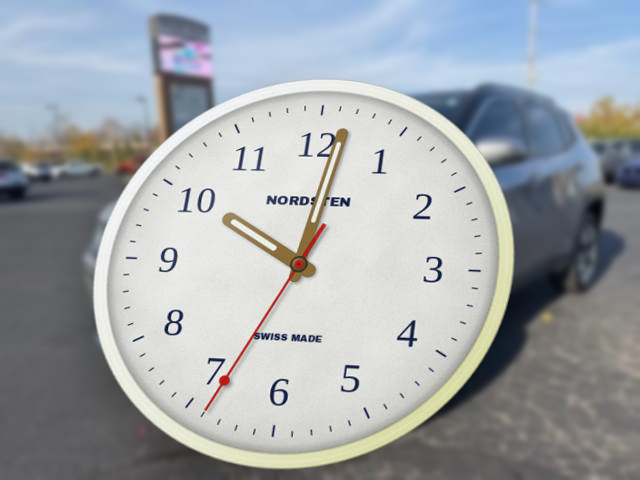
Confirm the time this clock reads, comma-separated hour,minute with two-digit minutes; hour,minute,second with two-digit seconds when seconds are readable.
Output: 10,01,34
